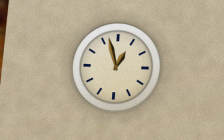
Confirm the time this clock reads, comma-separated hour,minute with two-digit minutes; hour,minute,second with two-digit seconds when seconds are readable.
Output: 12,57
